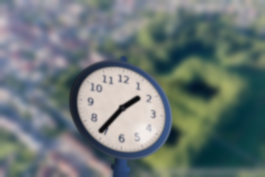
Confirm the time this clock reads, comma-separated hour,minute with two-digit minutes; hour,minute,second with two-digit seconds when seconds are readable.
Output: 1,36
